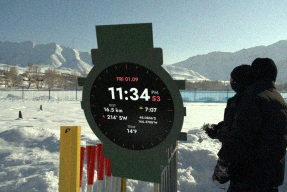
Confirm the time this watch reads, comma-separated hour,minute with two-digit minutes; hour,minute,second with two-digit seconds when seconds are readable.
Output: 11,34
